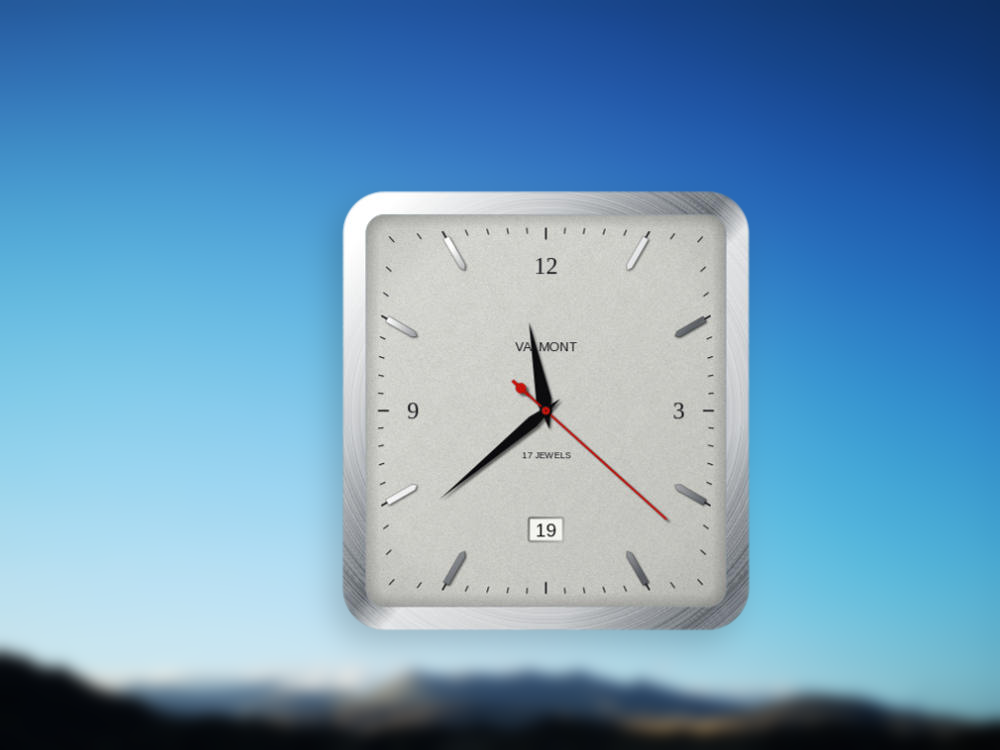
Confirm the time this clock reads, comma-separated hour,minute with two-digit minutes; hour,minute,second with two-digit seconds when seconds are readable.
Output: 11,38,22
